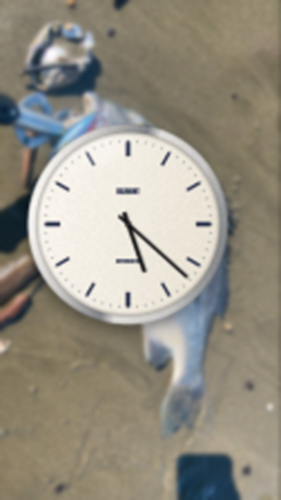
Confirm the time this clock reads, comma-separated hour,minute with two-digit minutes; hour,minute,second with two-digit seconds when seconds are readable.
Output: 5,22
